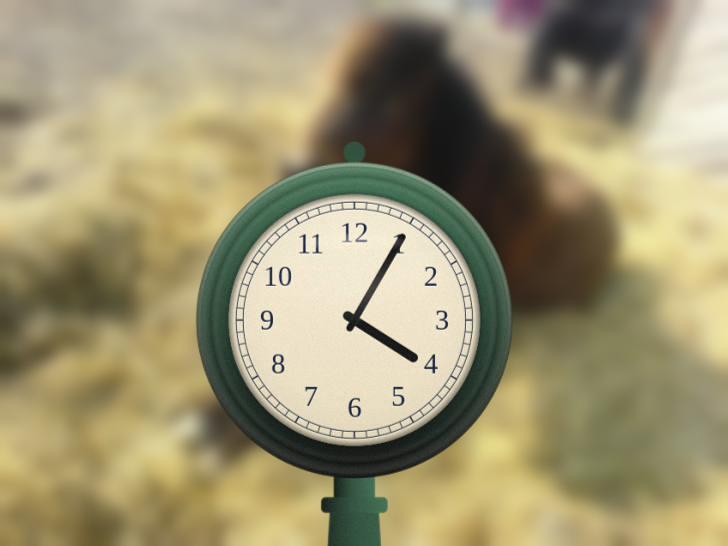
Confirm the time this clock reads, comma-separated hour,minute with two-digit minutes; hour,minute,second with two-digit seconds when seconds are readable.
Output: 4,05
